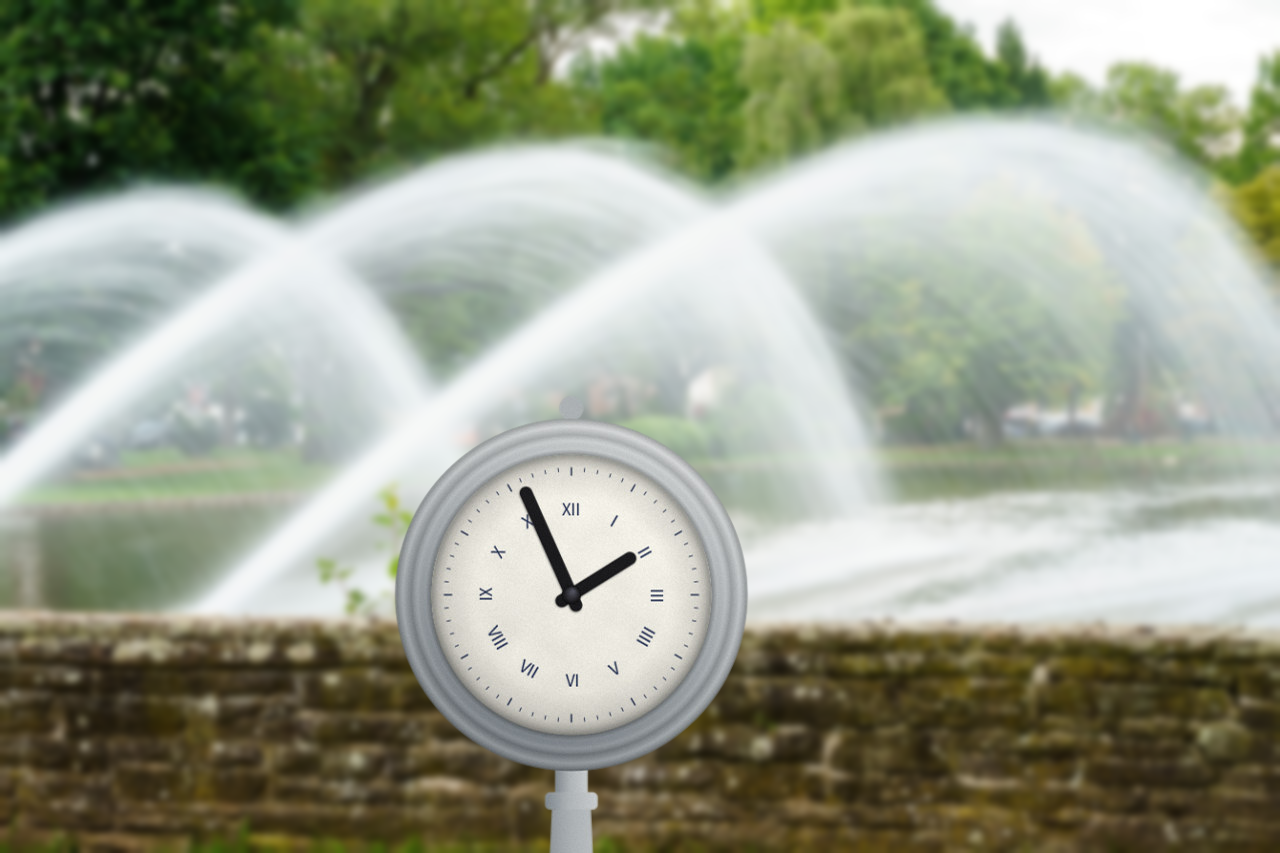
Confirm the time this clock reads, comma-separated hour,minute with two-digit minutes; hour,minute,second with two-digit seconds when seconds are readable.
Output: 1,56
